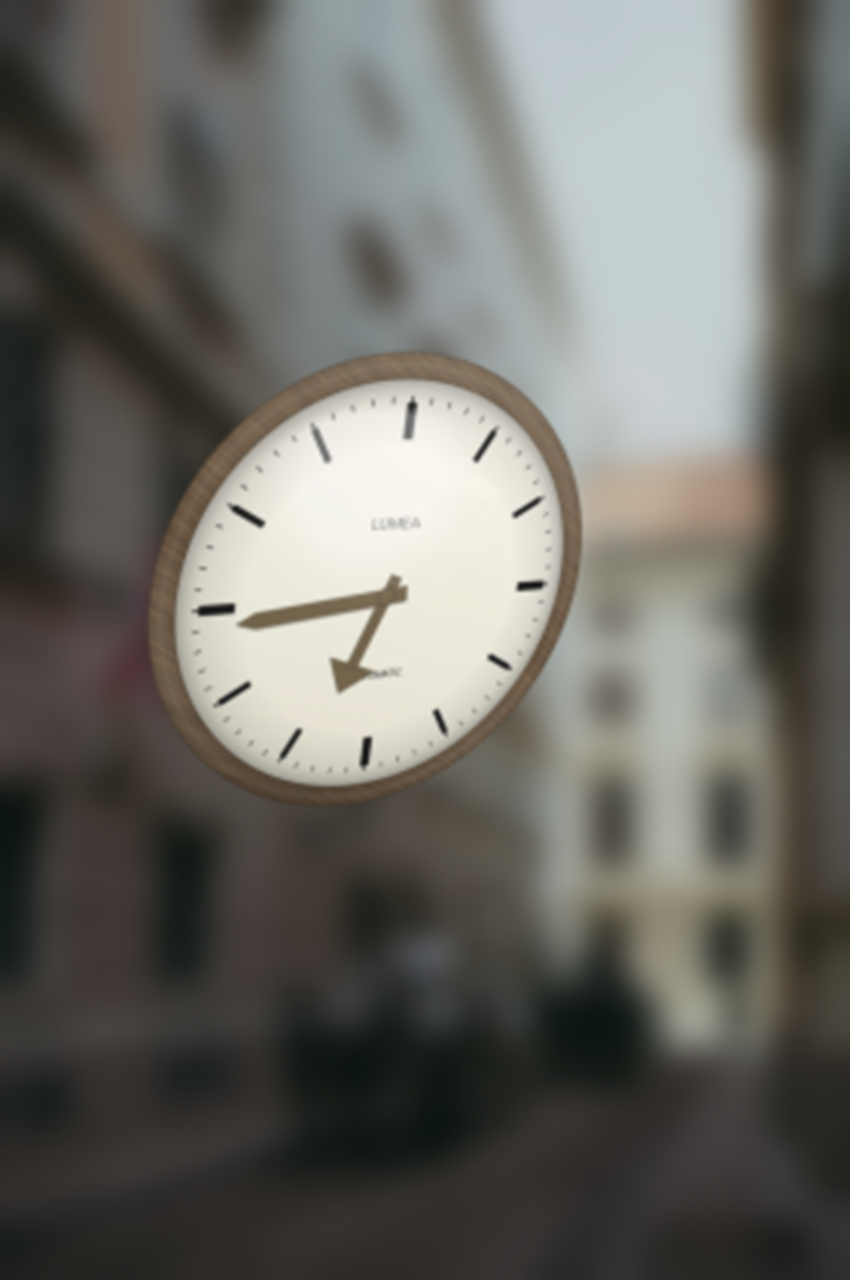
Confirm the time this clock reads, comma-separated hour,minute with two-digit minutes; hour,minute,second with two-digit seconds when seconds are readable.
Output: 6,44
